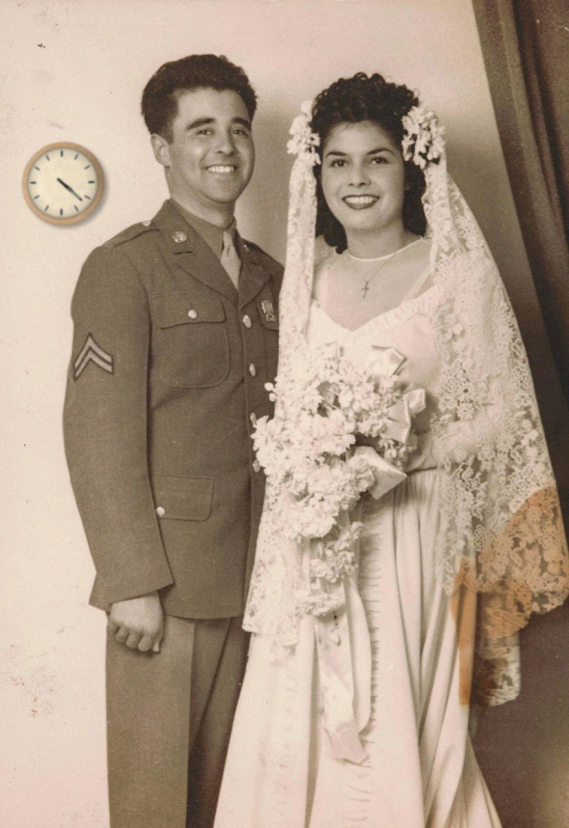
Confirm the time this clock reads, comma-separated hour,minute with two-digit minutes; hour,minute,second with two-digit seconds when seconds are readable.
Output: 4,22
